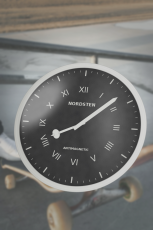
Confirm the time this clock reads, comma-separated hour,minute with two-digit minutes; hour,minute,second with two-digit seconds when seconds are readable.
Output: 8,08
